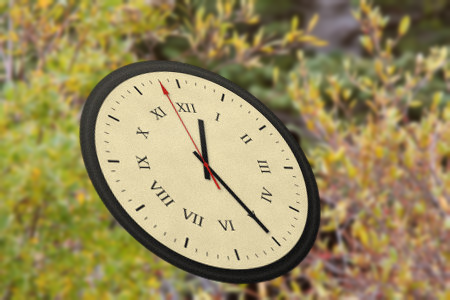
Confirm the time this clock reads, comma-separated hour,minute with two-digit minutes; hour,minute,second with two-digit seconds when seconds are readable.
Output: 12,24,58
